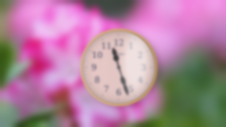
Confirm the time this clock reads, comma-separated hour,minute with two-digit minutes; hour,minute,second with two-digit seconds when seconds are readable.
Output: 11,27
